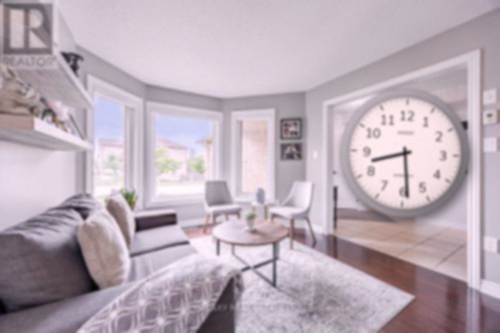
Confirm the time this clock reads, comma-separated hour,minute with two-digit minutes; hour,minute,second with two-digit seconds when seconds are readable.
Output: 8,29
